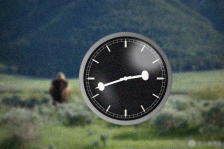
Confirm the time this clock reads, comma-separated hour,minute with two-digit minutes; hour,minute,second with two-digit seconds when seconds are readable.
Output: 2,42
